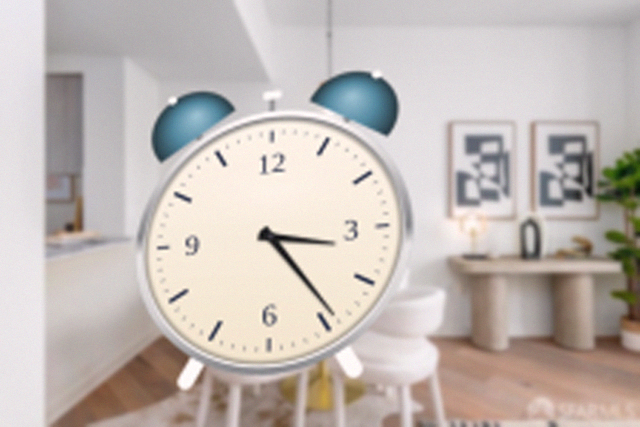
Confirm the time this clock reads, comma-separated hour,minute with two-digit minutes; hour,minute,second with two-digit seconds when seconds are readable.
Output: 3,24
